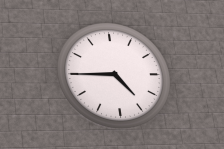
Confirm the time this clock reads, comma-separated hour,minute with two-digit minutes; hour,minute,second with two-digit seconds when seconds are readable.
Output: 4,45
